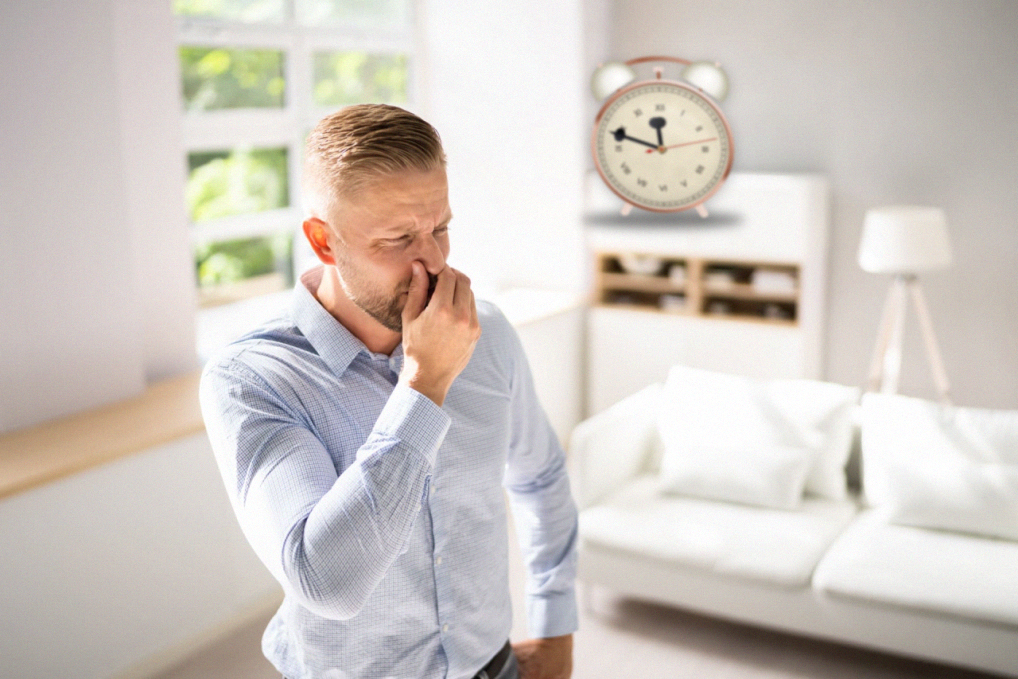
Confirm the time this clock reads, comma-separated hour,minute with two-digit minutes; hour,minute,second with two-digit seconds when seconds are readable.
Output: 11,48,13
